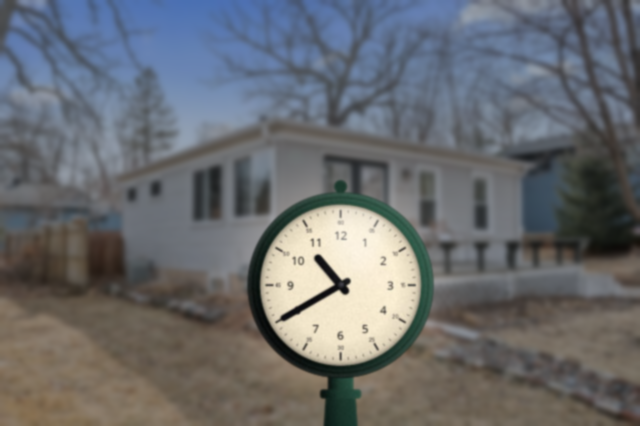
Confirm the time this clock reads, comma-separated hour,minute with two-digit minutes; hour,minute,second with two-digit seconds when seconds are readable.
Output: 10,40
